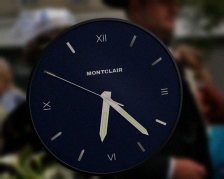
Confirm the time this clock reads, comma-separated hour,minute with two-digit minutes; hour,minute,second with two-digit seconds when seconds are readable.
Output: 6,22,50
